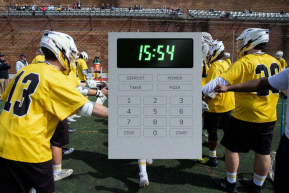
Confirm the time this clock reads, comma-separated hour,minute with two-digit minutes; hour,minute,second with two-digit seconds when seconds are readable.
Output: 15,54
